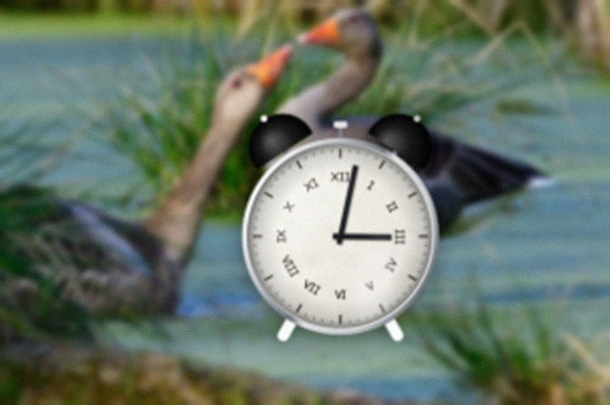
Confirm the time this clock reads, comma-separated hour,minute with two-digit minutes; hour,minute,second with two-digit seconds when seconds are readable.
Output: 3,02
